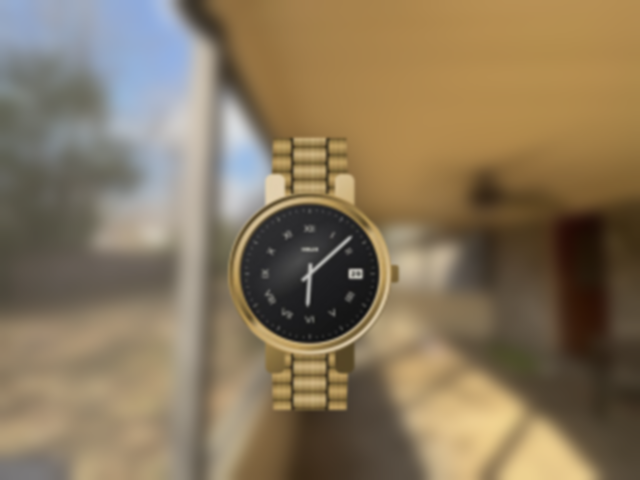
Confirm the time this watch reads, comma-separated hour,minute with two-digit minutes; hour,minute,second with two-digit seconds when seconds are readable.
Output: 6,08
